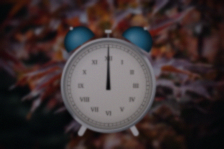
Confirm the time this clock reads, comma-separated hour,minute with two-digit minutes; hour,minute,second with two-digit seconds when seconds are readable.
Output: 12,00
